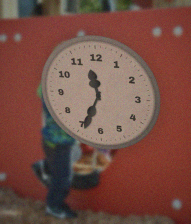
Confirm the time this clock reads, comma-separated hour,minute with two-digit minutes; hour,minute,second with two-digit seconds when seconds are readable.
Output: 11,34
